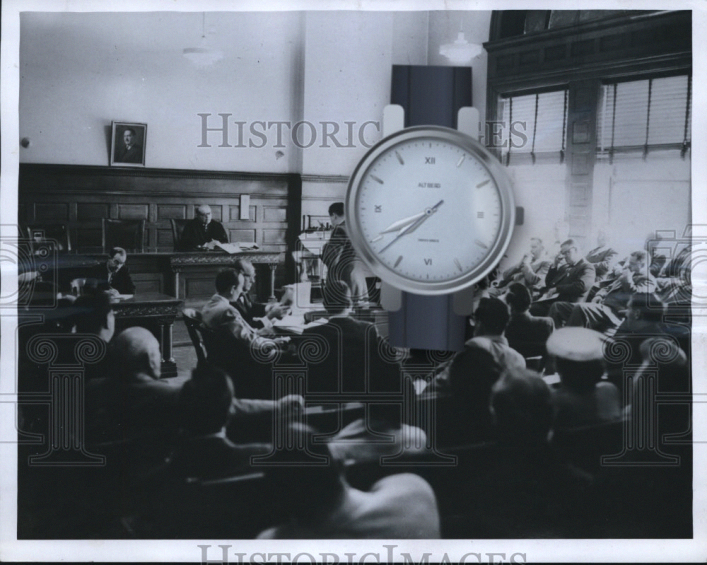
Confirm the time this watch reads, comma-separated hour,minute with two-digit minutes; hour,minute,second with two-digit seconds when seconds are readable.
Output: 7,40,38
